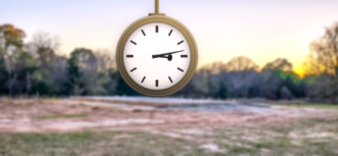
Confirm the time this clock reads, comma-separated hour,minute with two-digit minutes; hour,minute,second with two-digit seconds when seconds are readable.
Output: 3,13
